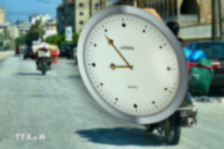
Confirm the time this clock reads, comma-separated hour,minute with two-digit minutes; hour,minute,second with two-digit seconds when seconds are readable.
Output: 8,54
